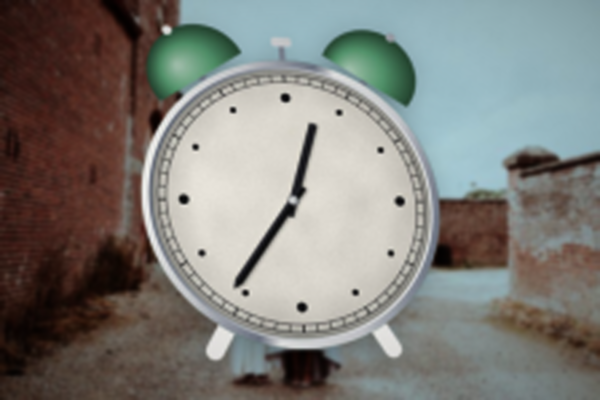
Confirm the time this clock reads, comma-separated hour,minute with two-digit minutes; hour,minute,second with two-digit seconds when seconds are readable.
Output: 12,36
